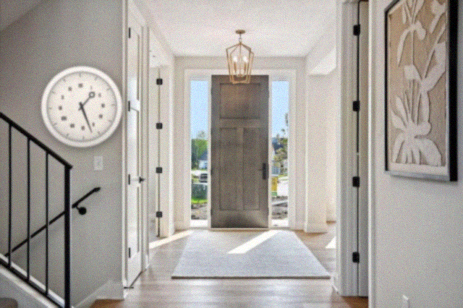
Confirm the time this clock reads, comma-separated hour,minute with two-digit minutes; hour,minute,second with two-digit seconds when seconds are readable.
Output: 1,27
